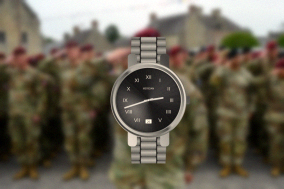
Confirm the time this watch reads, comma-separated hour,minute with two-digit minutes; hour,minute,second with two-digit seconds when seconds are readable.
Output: 2,42
